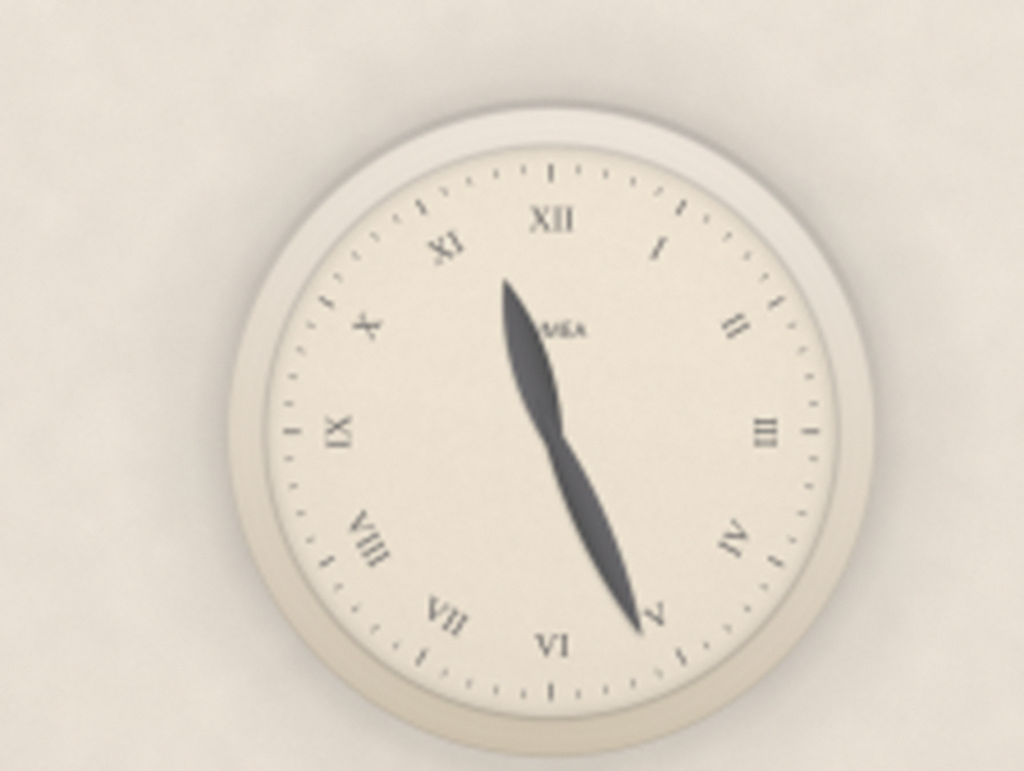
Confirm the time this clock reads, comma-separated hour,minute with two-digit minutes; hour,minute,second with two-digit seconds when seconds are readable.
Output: 11,26
